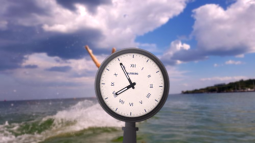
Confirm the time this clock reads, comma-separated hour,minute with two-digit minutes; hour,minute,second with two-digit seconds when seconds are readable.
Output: 7,55
